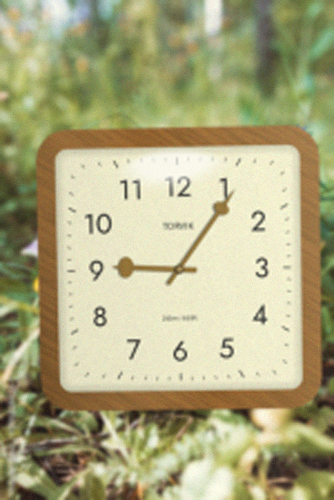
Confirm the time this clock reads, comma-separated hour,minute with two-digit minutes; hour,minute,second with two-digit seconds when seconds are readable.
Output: 9,06
